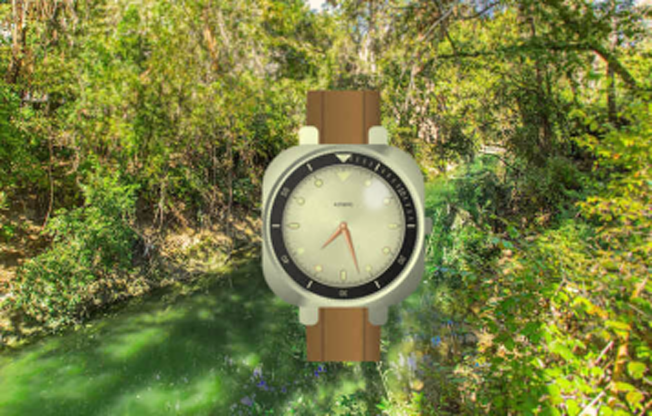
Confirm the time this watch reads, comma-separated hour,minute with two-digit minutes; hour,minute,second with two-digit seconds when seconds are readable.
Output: 7,27
